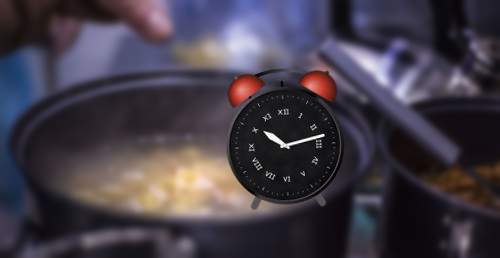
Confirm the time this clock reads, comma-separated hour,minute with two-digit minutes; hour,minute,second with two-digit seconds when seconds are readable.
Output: 10,13
